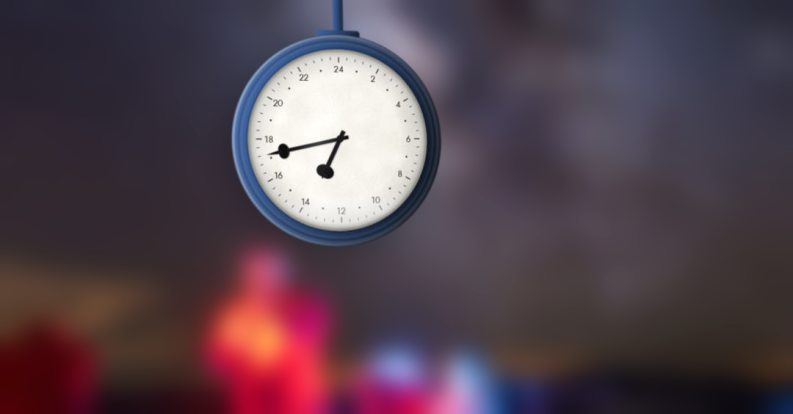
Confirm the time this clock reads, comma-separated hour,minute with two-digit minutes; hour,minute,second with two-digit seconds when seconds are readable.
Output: 13,43
